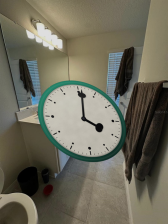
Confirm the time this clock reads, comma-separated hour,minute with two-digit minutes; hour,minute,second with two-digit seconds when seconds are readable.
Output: 4,01
